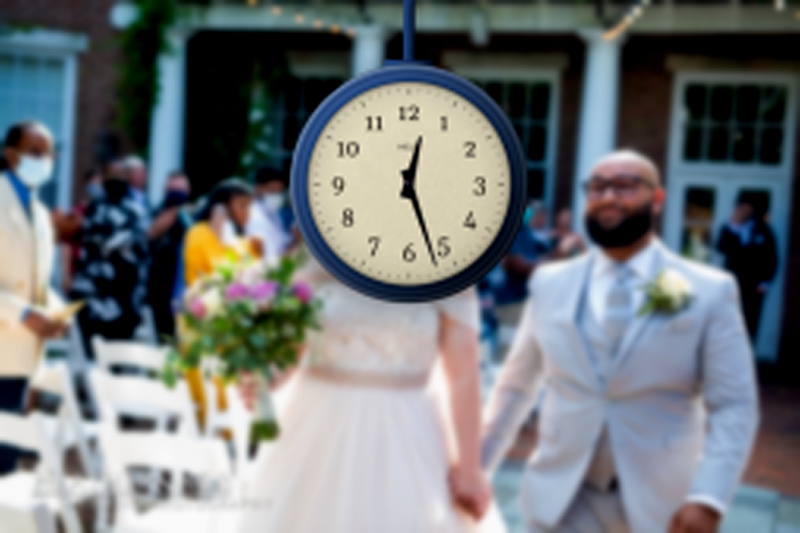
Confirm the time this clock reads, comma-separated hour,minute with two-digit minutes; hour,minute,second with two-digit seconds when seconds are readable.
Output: 12,27
